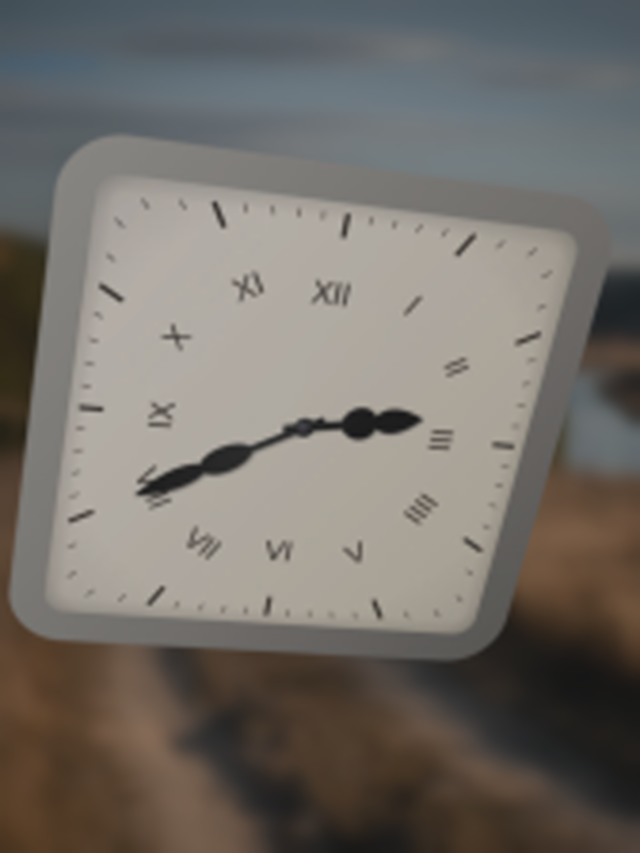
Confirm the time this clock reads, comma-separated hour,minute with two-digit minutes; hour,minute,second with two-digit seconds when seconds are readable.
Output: 2,40
